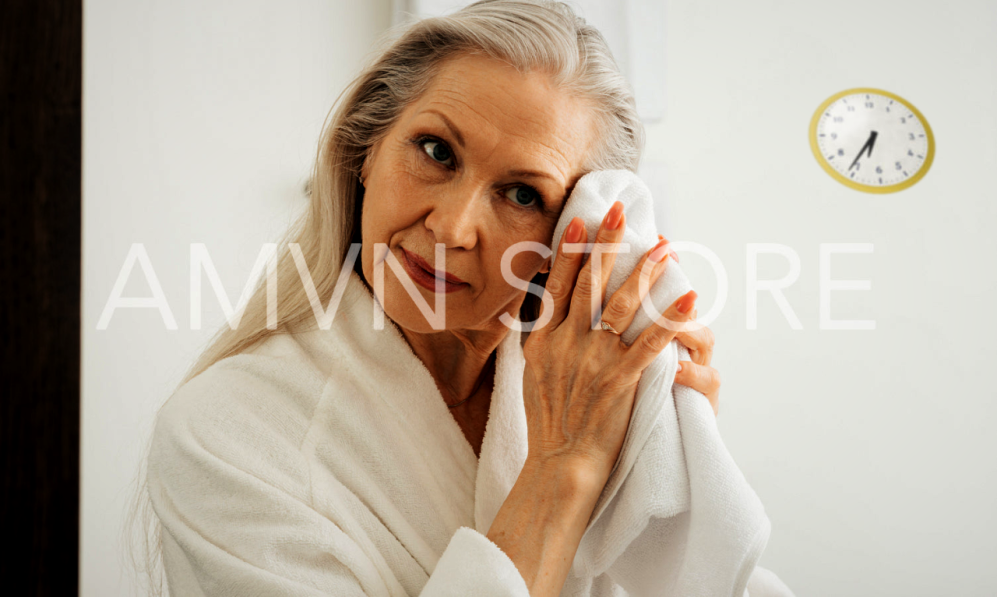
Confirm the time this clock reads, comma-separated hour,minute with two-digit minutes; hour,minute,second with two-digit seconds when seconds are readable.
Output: 6,36
